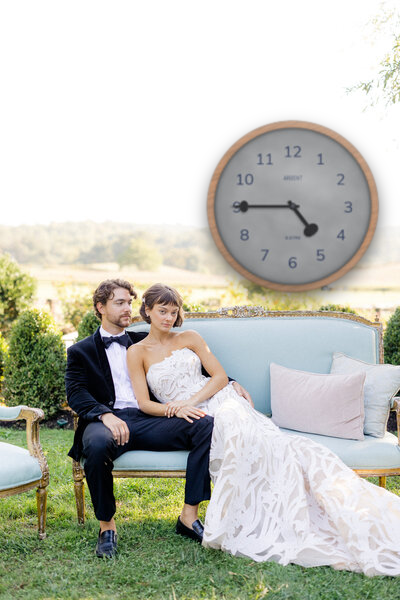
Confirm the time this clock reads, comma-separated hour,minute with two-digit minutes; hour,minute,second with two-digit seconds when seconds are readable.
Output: 4,45
